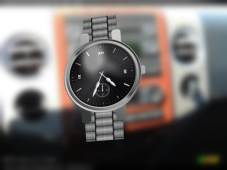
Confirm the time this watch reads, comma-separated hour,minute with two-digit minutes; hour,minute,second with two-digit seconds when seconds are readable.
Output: 4,34
